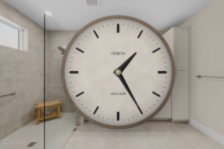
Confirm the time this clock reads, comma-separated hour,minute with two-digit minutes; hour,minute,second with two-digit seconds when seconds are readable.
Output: 1,25
